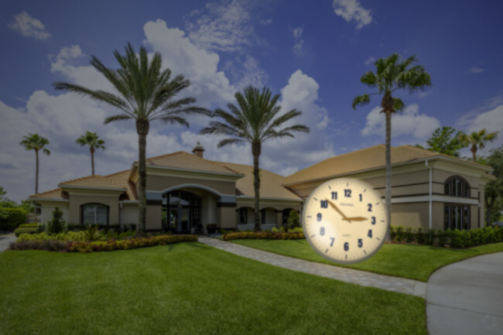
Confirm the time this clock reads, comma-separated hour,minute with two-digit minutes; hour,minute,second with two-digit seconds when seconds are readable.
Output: 2,52
